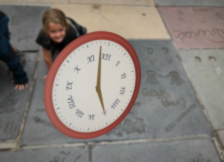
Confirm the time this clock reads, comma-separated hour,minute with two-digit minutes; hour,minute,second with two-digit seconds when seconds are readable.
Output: 4,58
